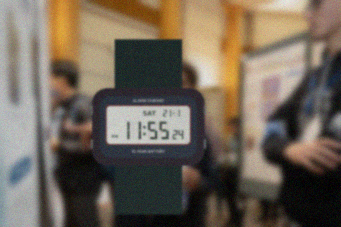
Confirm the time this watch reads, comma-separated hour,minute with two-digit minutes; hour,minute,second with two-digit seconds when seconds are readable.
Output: 11,55
